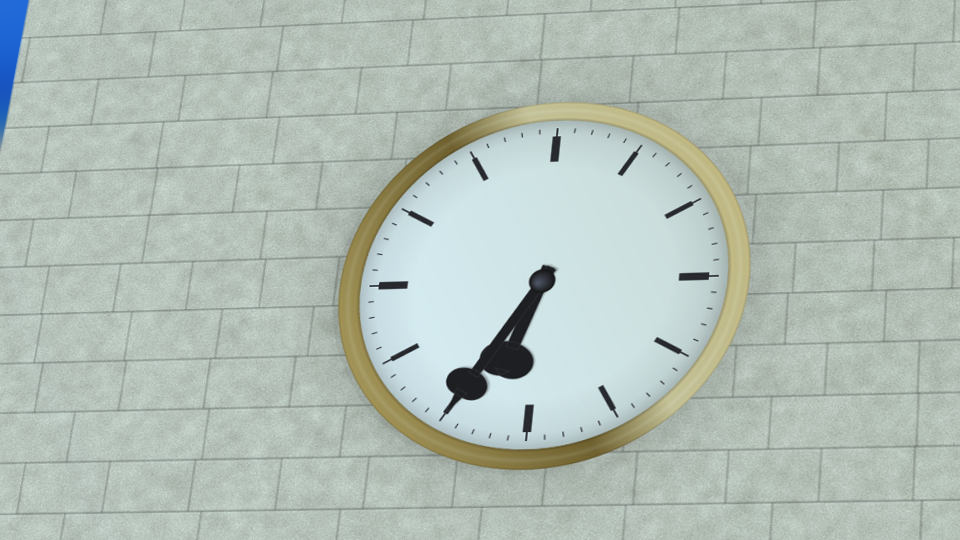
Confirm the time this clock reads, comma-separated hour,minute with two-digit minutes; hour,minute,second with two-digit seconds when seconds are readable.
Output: 6,35
